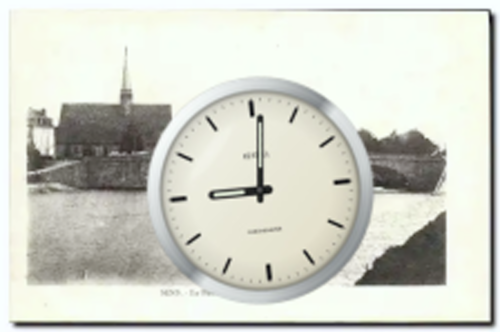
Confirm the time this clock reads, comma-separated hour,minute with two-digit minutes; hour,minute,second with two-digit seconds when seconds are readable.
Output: 9,01
